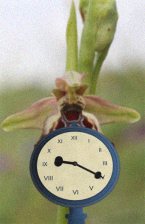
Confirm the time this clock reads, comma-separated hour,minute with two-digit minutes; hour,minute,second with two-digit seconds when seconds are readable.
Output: 9,20
